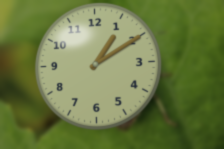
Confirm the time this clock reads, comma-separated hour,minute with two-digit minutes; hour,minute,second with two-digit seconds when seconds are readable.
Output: 1,10
